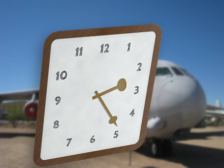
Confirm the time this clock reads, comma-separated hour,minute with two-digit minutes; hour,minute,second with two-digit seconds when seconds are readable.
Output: 2,24
